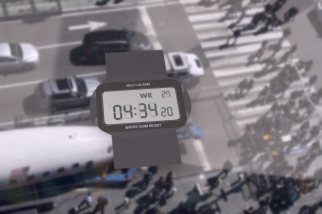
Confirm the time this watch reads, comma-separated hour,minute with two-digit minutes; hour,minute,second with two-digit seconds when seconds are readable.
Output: 4,34,20
